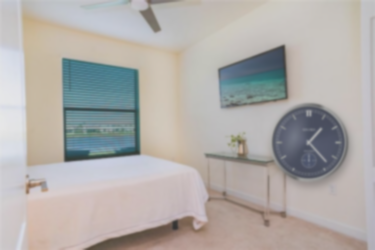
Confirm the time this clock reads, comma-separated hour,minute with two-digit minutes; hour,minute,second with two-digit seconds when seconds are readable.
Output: 1,23
